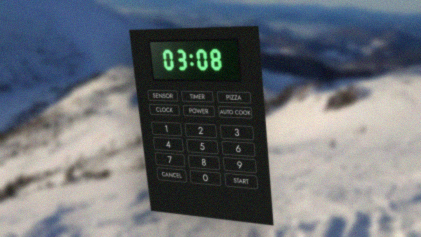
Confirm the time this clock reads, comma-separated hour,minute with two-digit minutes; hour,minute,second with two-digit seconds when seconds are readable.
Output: 3,08
